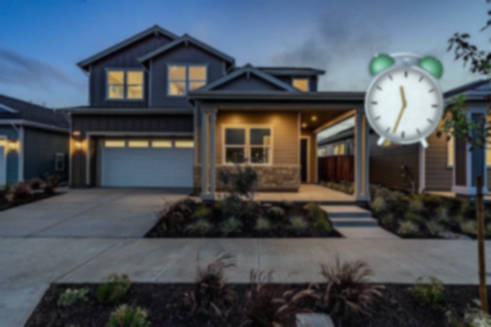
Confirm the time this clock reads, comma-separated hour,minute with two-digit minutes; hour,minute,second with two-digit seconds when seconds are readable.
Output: 11,33
